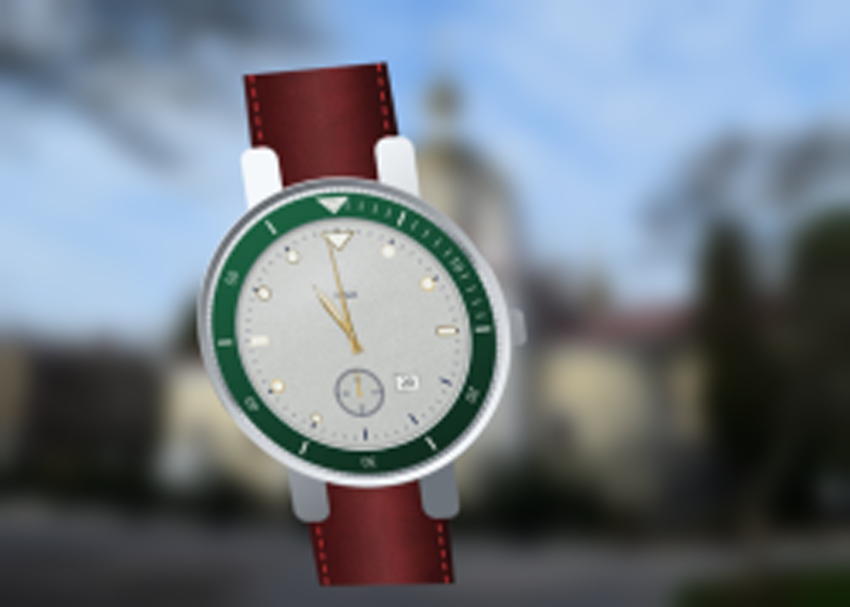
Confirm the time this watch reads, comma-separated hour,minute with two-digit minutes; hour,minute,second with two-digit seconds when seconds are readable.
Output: 10,59
